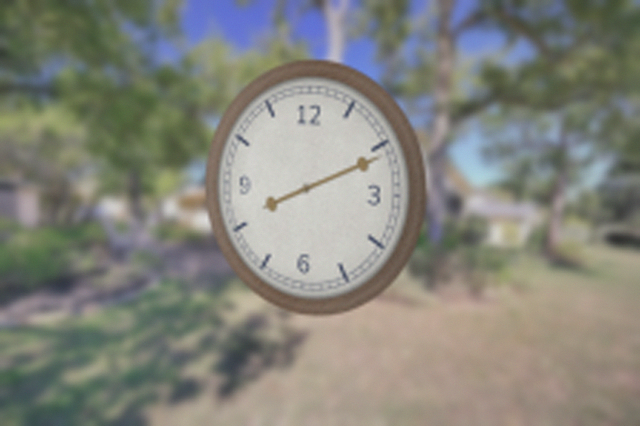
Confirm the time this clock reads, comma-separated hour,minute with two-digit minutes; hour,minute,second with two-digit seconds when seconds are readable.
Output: 8,11
